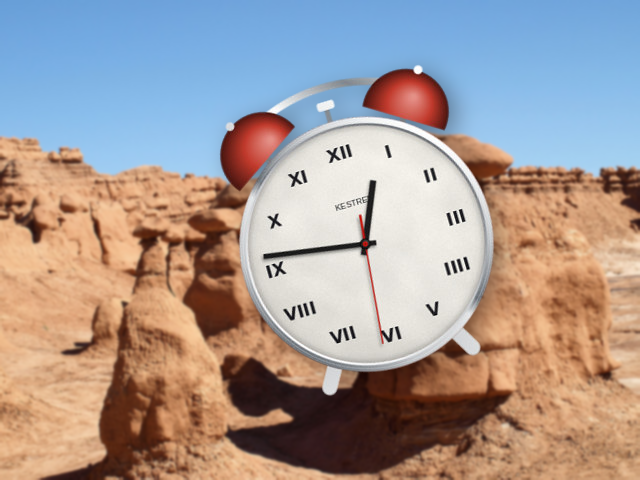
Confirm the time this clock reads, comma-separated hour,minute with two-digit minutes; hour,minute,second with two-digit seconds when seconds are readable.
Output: 12,46,31
